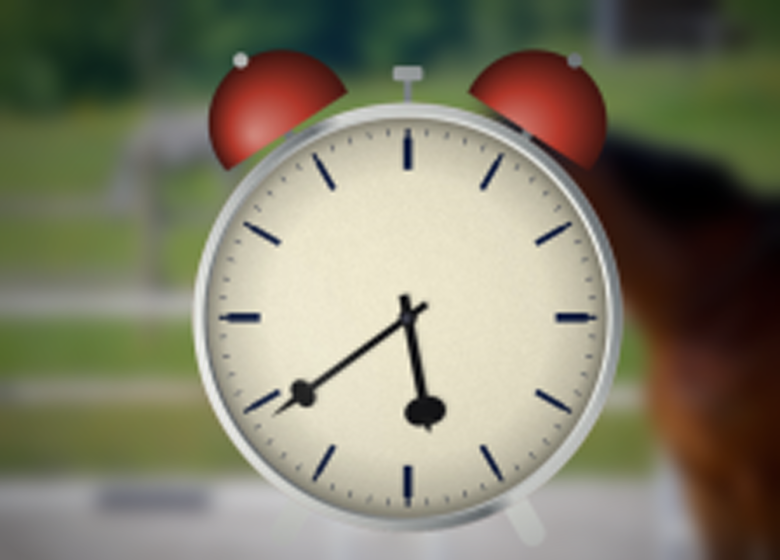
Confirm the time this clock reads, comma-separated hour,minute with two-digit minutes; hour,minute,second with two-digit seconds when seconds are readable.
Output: 5,39
